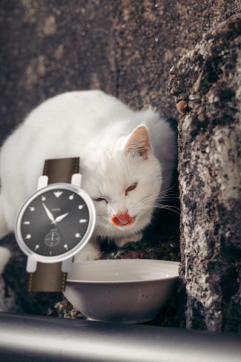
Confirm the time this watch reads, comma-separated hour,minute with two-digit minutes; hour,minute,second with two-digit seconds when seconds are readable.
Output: 1,54
